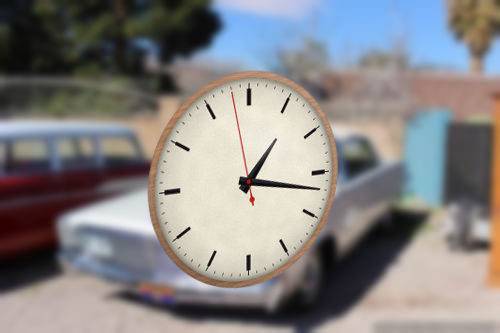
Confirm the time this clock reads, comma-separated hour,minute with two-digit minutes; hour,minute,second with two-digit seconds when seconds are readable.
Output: 1,16,58
